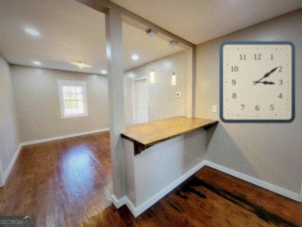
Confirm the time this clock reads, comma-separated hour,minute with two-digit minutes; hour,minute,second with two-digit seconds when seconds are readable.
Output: 3,09
